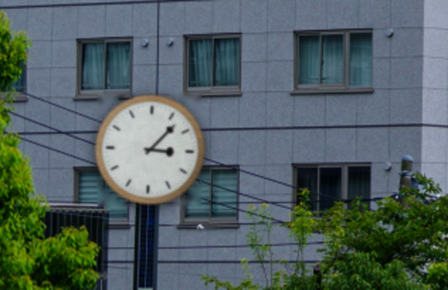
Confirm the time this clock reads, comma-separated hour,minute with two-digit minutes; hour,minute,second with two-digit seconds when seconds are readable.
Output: 3,07
